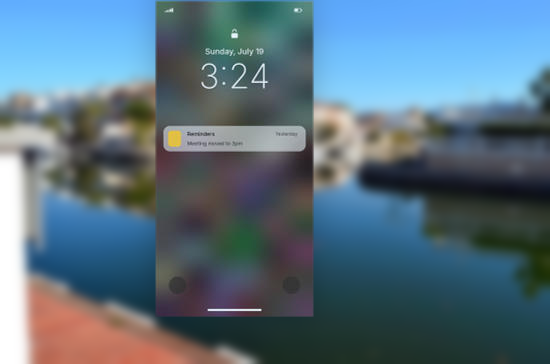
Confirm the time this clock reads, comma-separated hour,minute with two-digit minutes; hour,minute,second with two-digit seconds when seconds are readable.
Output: 3,24
